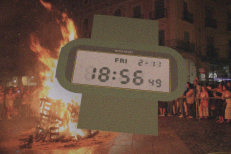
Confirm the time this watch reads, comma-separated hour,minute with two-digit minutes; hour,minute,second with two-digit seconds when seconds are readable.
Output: 18,56,49
